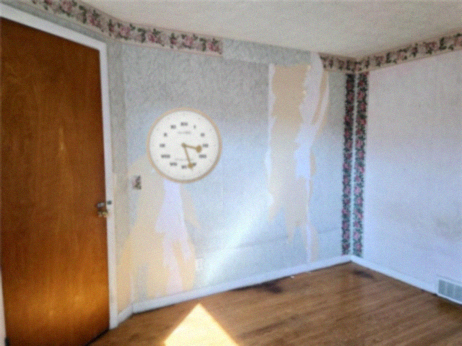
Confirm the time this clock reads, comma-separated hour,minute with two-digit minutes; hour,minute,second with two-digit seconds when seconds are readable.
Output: 3,27
